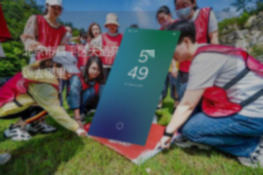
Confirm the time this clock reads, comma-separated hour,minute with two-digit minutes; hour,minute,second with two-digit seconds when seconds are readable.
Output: 5,49
